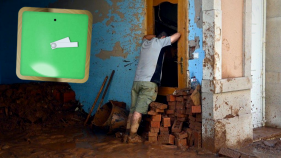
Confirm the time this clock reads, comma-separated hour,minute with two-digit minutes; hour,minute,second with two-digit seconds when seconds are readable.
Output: 2,14
